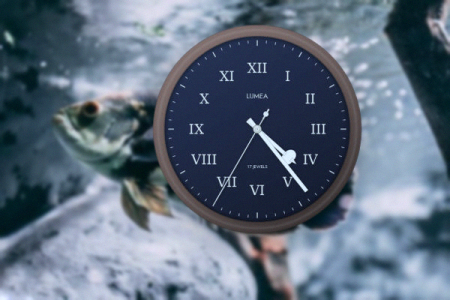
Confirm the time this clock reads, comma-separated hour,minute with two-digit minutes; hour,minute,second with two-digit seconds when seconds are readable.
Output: 4,23,35
